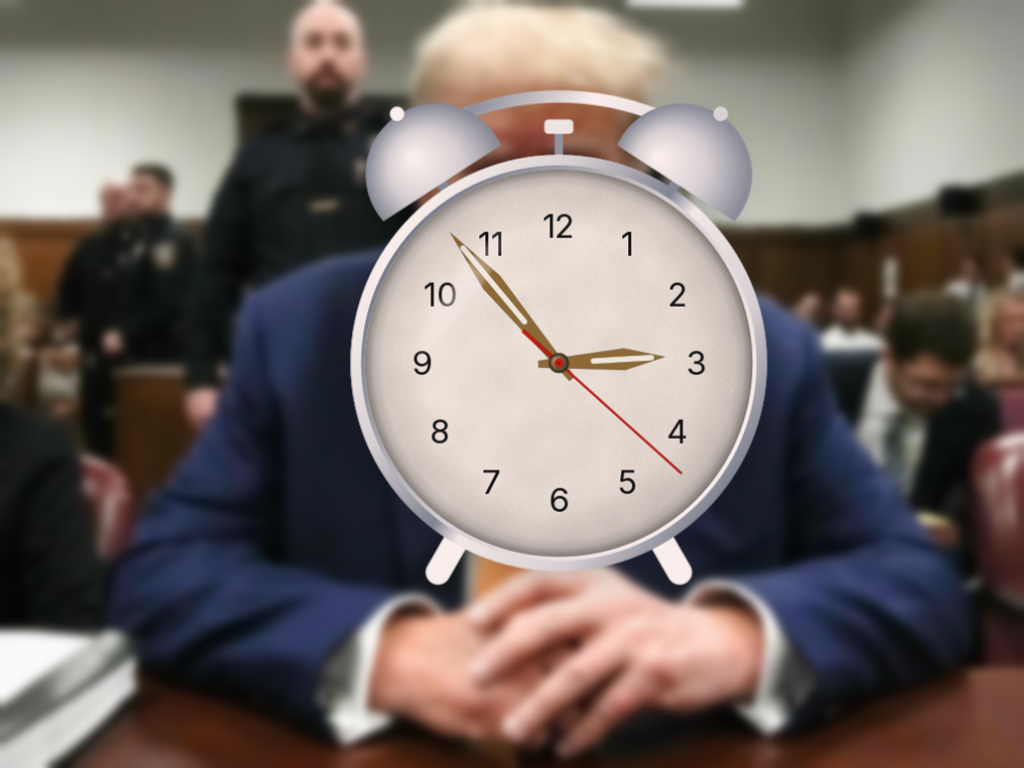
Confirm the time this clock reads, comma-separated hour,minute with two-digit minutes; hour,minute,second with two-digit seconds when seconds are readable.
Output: 2,53,22
